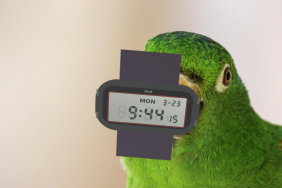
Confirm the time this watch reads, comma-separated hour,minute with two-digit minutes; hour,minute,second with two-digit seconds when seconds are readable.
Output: 9,44,15
